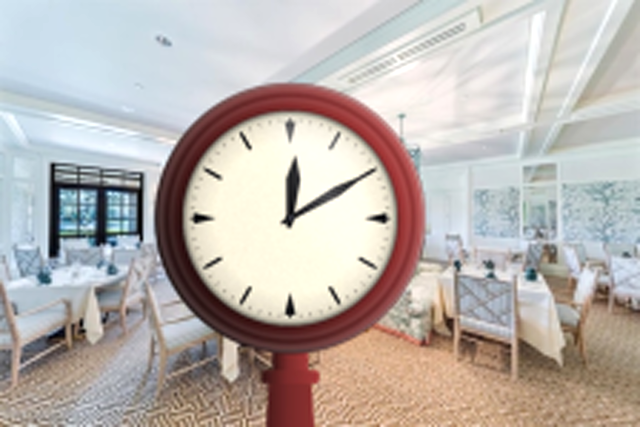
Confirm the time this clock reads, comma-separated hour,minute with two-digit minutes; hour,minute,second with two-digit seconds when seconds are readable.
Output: 12,10
